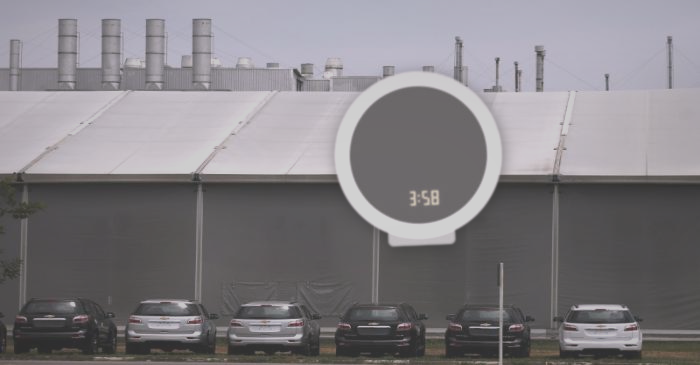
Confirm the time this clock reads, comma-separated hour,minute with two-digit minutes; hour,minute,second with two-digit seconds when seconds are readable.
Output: 3,58
